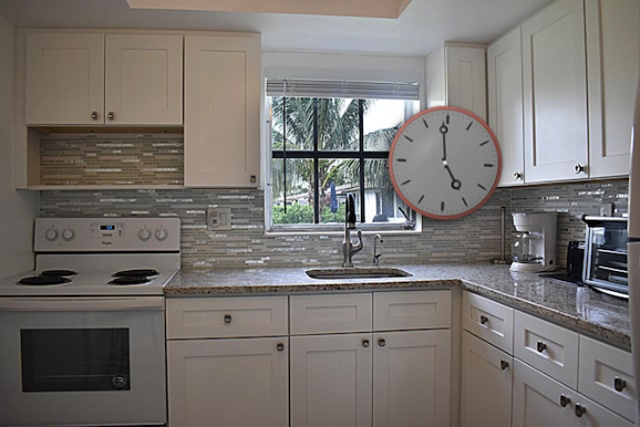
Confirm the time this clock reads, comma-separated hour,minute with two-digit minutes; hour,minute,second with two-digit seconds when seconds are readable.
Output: 4,59
